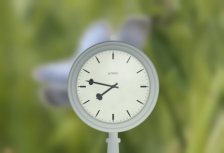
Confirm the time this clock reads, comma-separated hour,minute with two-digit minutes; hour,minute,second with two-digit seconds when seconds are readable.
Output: 7,47
